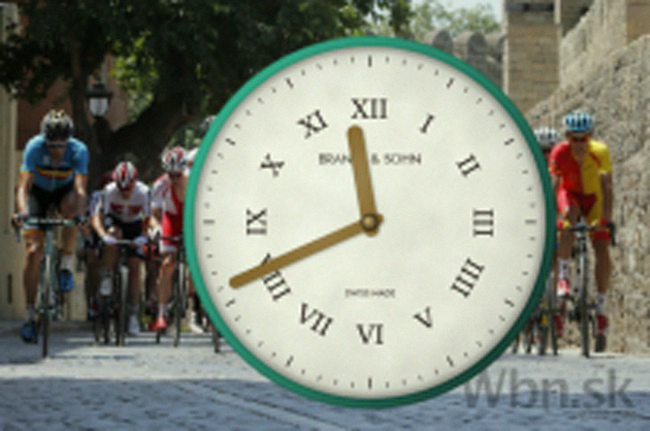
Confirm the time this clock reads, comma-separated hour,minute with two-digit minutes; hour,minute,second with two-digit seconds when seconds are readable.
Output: 11,41
